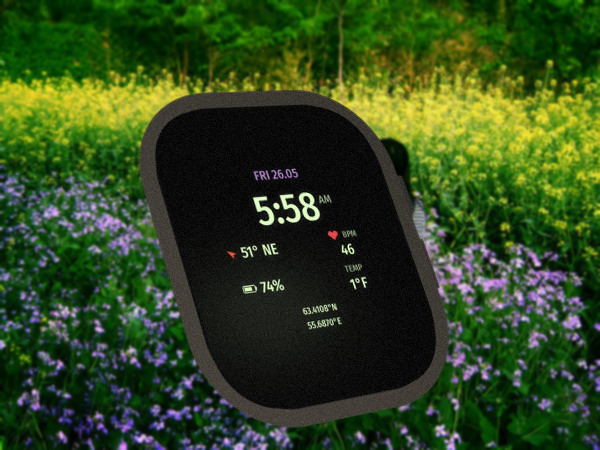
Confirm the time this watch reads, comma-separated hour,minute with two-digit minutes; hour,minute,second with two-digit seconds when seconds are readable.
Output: 5,58
